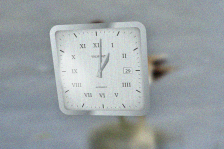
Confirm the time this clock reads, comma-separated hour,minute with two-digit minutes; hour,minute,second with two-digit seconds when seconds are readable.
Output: 1,01
